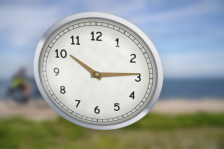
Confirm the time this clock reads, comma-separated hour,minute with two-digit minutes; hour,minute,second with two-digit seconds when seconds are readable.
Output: 10,14
